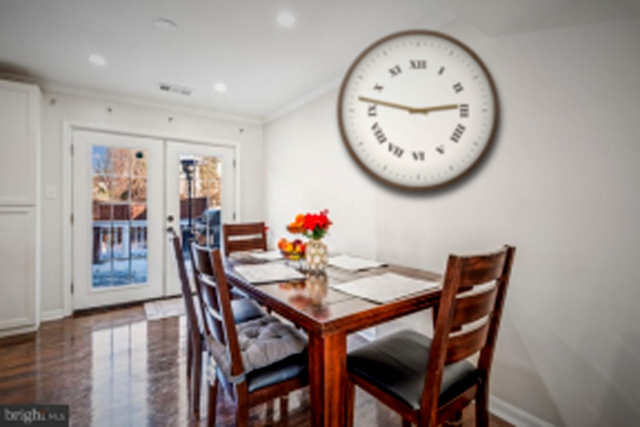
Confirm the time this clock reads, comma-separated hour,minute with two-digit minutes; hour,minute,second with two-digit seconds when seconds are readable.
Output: 2,47
